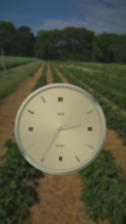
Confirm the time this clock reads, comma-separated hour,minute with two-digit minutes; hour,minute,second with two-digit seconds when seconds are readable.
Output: 2,35
